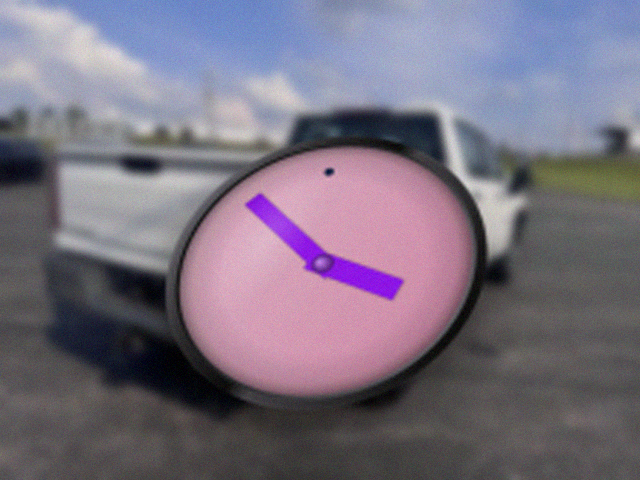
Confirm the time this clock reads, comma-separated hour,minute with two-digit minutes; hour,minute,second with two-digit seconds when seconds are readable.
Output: 3,53
